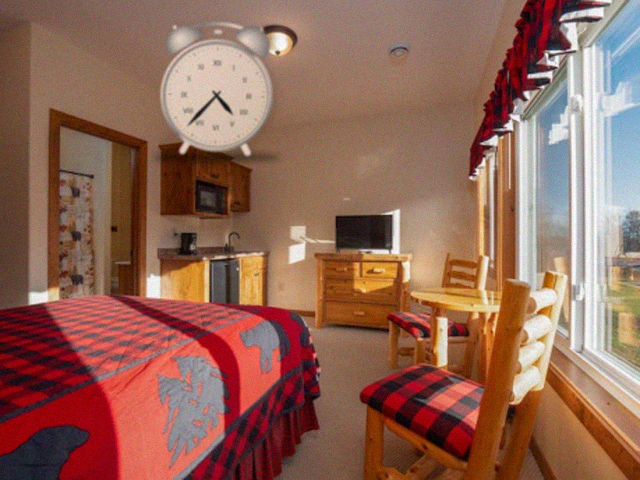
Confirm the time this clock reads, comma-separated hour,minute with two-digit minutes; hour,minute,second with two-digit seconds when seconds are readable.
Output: 4,37
